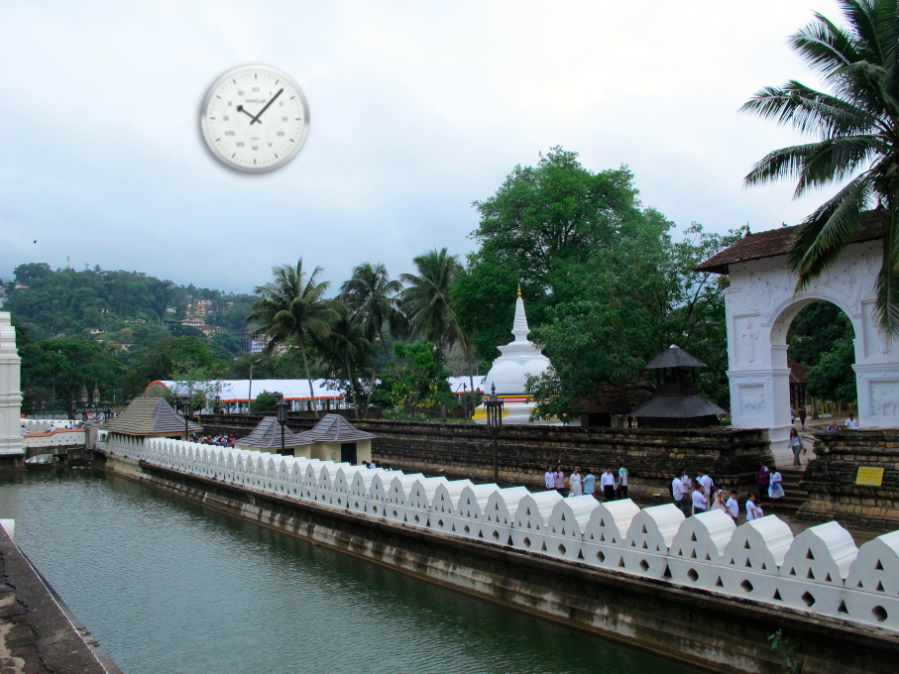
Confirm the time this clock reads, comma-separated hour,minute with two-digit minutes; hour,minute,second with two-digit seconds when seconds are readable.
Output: 10,07
